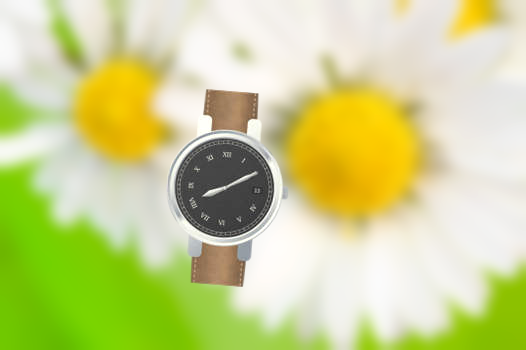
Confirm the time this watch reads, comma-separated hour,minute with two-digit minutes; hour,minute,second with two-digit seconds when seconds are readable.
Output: 8,10
